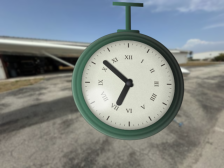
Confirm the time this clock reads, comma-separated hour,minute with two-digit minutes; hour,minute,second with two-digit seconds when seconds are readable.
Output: 6,52
